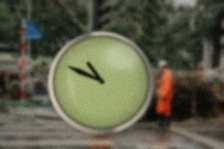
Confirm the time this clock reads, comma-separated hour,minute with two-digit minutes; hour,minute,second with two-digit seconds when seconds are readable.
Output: 10,49
